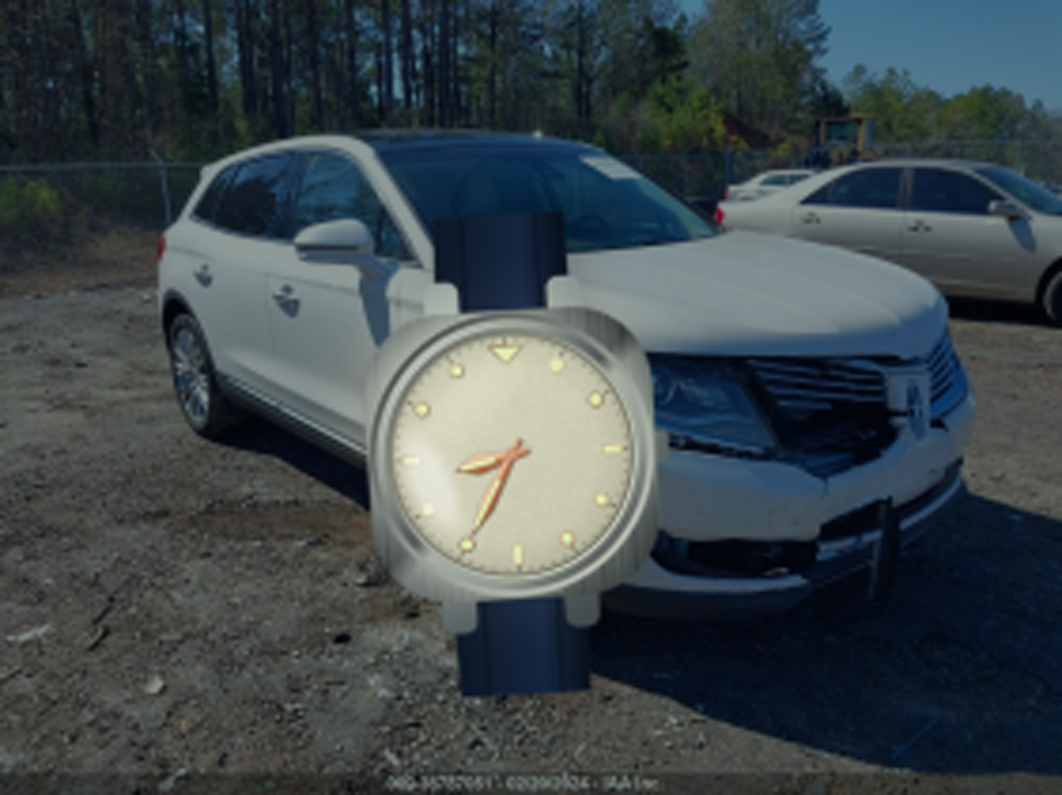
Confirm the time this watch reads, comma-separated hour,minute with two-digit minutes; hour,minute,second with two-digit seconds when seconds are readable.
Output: 8,35
